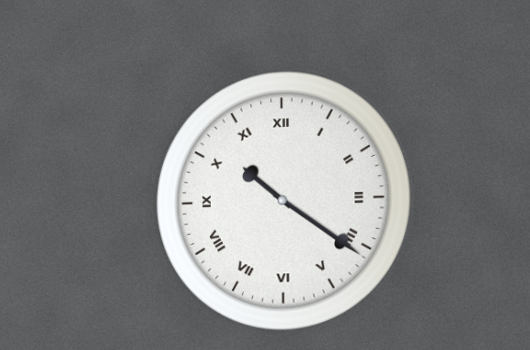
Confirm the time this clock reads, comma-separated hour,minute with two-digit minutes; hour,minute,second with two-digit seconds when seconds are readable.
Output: 10,21
